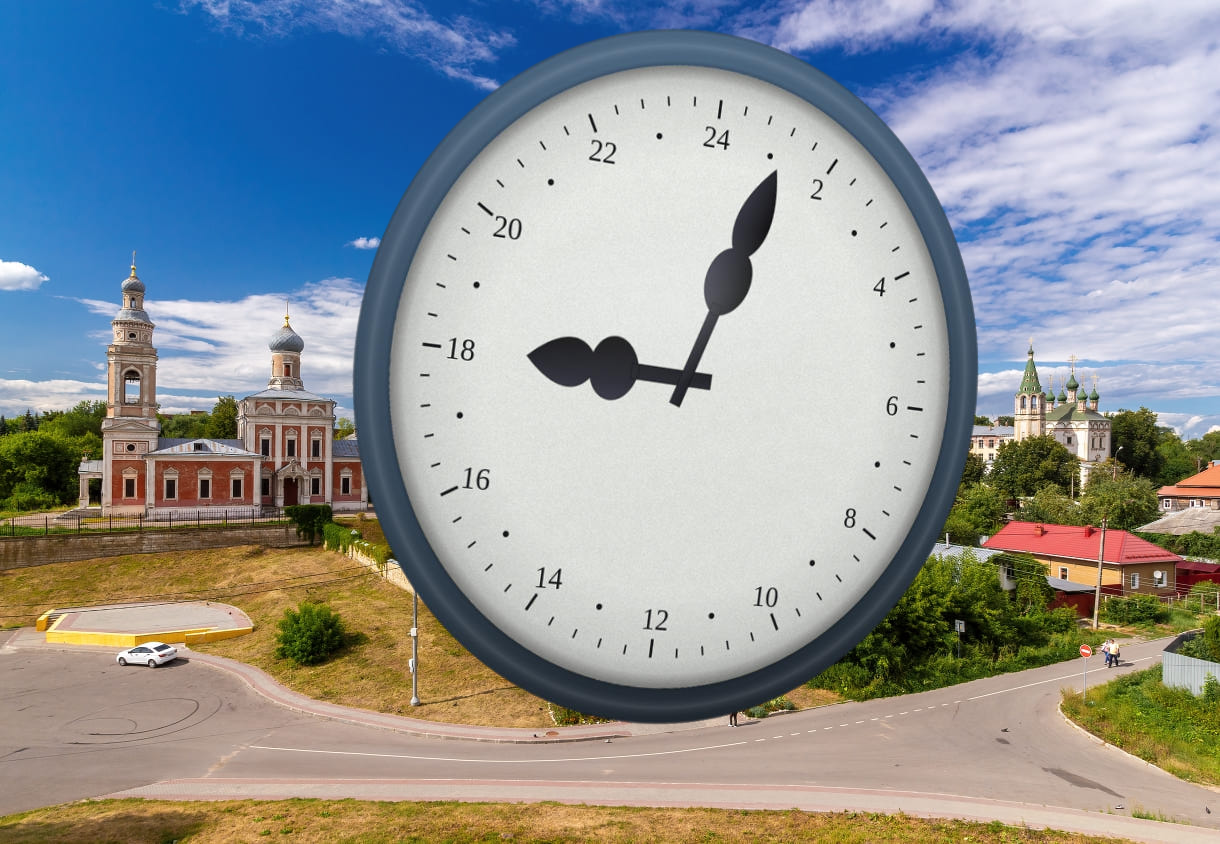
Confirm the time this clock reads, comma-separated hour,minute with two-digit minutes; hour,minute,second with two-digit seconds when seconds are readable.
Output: 18,03
